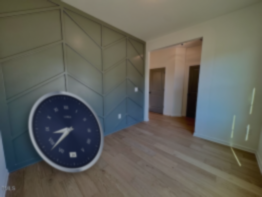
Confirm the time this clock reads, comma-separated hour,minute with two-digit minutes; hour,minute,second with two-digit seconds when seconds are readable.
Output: 8,38
